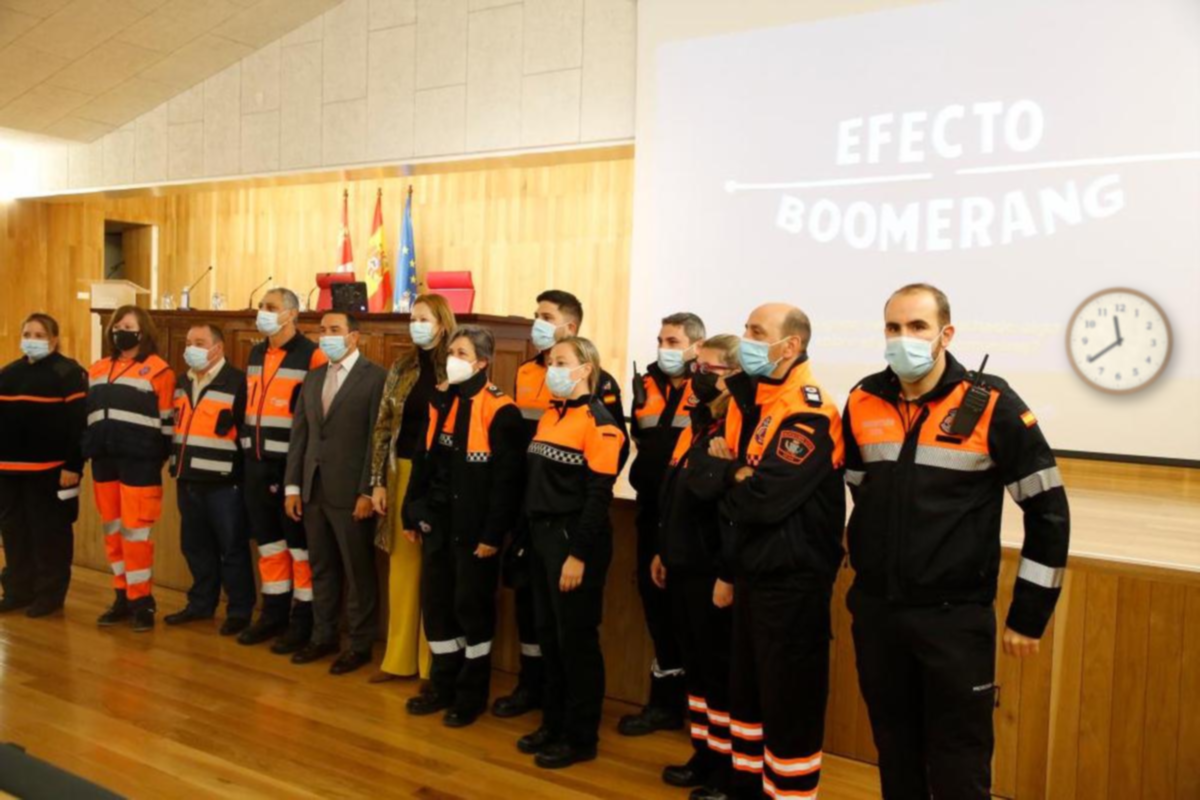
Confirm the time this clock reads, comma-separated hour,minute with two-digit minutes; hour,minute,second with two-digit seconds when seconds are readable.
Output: 11,39
